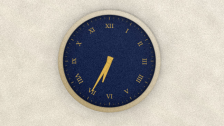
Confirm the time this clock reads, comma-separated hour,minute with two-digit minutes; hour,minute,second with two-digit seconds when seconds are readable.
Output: 6,35
